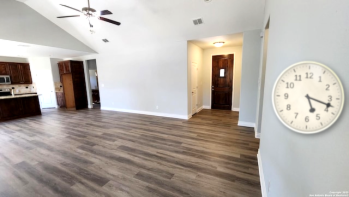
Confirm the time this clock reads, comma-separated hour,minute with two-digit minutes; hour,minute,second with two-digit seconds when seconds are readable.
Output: 5,18
